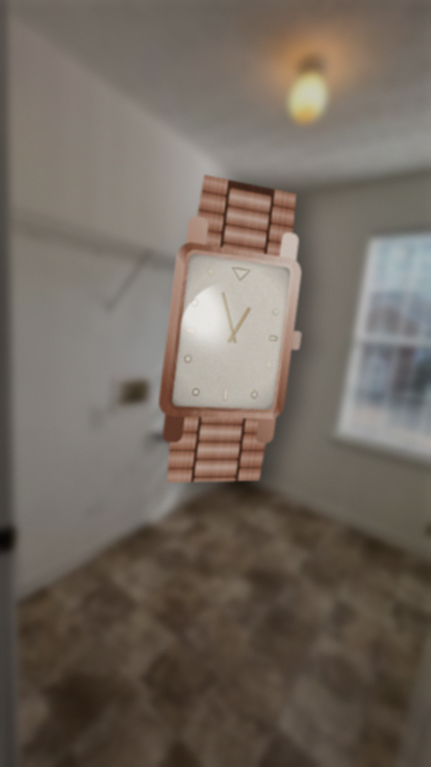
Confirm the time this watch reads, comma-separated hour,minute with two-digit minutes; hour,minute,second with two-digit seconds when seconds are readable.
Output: 12,56
